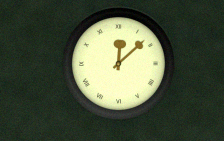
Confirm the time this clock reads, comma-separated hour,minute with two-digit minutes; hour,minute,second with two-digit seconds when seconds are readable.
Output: 12,08
